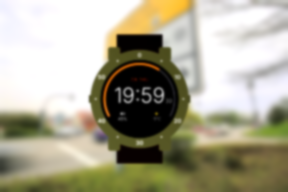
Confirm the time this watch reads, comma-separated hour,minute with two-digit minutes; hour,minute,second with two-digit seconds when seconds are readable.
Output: 19,59
